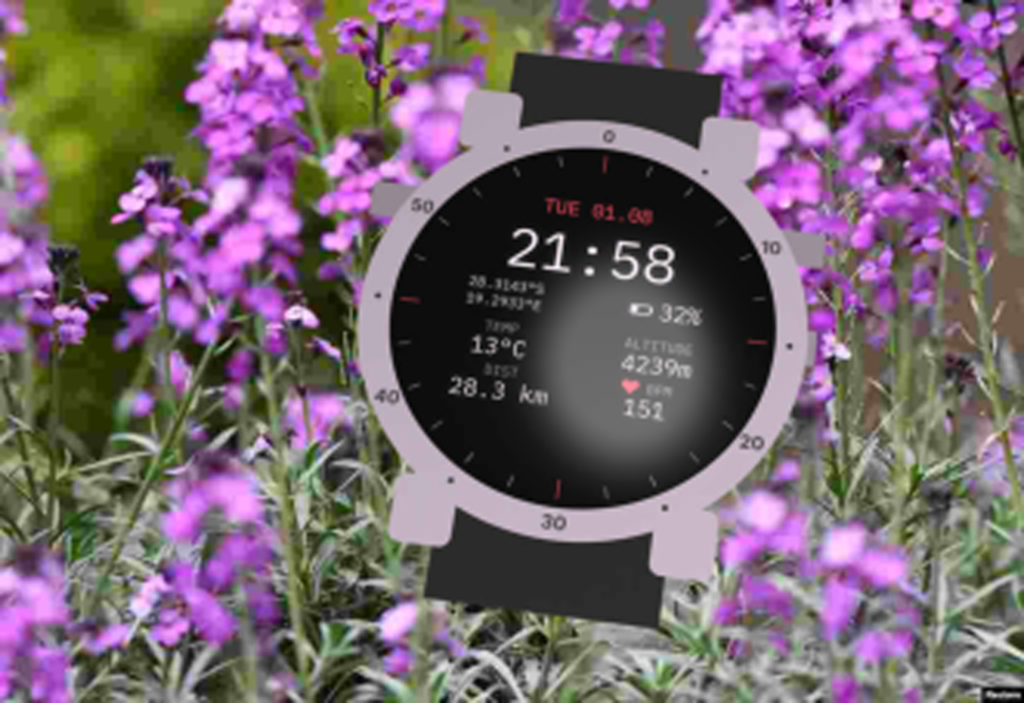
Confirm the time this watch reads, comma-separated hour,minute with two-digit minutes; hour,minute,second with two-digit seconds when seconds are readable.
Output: 21,58
